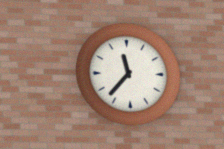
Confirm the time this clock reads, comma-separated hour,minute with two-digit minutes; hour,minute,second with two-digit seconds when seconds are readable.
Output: 11,37
